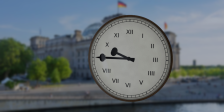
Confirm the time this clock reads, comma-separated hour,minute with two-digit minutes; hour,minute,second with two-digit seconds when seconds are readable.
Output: 9,45
